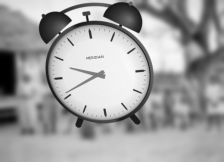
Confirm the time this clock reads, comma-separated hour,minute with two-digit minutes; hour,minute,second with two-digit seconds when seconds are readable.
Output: 9,41
